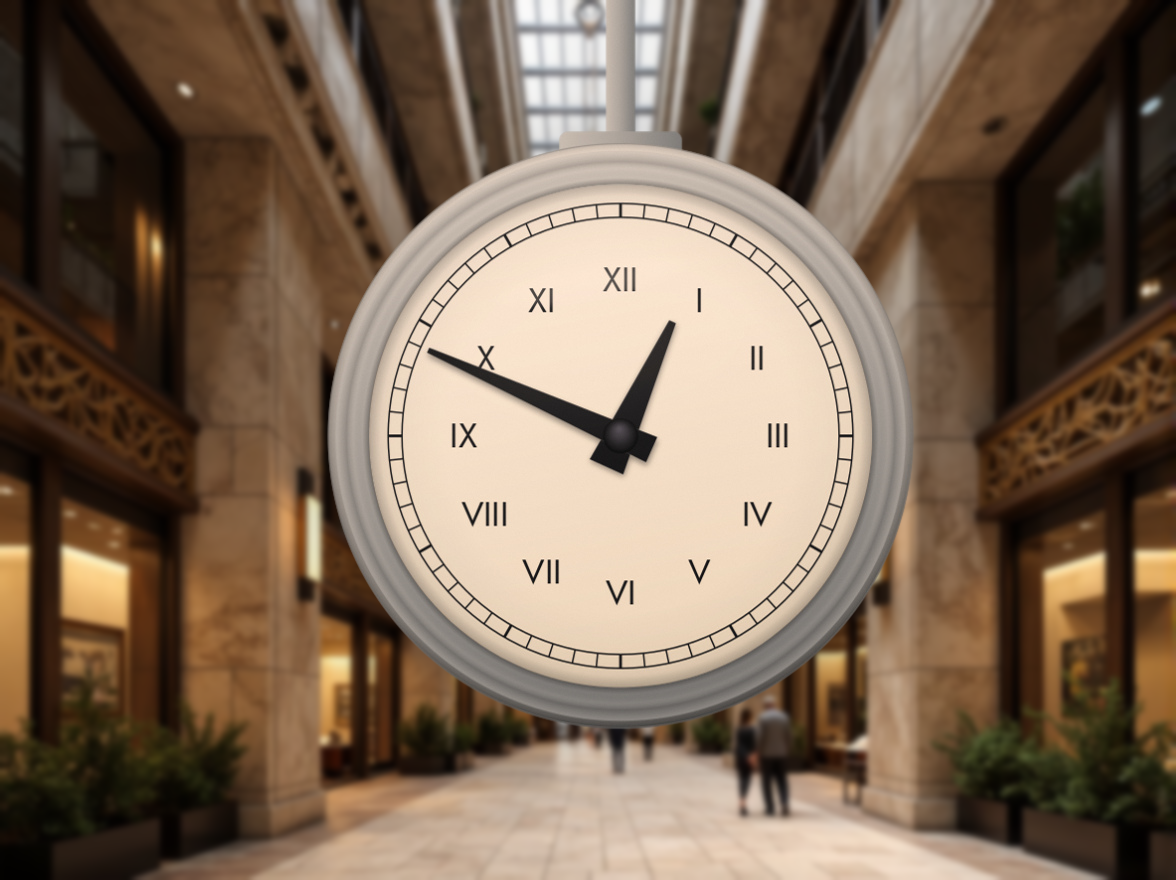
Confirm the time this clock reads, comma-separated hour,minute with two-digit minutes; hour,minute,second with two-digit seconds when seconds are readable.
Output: 12,49
